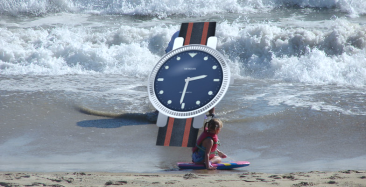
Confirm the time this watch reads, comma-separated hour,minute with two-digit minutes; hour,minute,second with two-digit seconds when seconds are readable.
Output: 2,31
